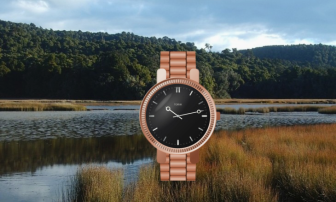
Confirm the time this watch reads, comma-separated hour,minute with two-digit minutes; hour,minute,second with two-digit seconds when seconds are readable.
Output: 10,13
